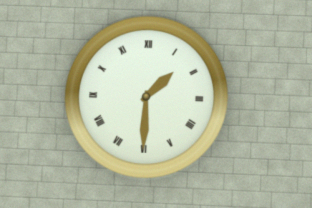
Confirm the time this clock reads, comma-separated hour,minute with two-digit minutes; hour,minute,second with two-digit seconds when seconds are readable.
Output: 1,30
